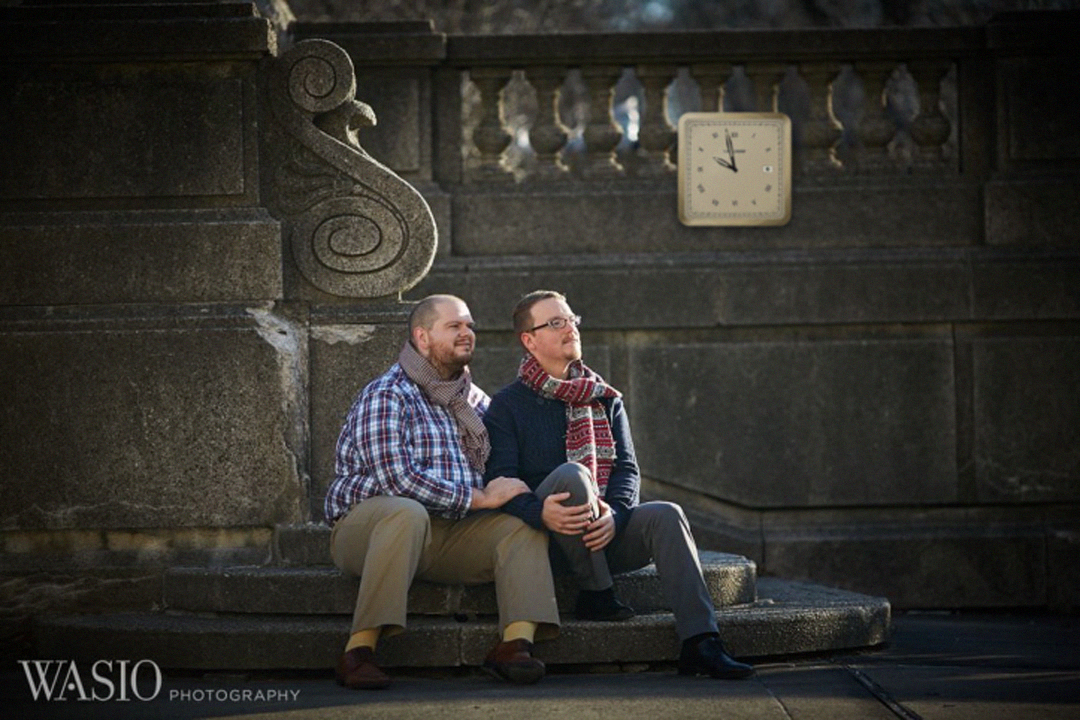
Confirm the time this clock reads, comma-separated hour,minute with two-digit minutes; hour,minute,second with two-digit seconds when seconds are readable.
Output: 9,58
